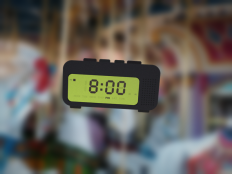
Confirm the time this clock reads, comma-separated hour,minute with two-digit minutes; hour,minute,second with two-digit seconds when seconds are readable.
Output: 8,00
